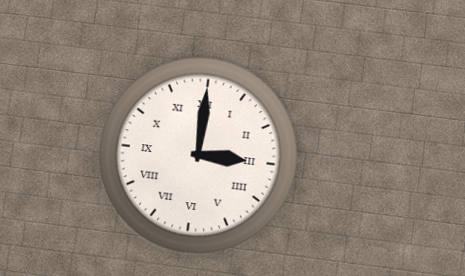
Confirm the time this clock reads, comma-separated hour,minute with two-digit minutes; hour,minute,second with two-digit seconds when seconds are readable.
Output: 3,00
